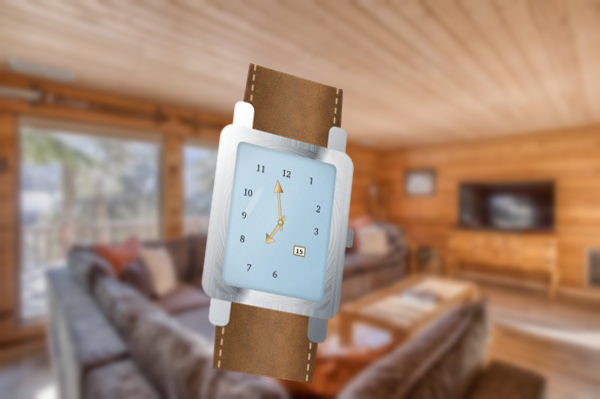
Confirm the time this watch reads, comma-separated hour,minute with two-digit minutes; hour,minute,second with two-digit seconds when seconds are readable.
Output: 6,58
